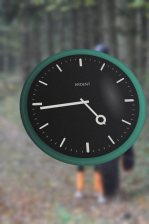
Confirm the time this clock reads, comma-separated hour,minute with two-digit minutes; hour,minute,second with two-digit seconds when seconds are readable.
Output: 4,44
